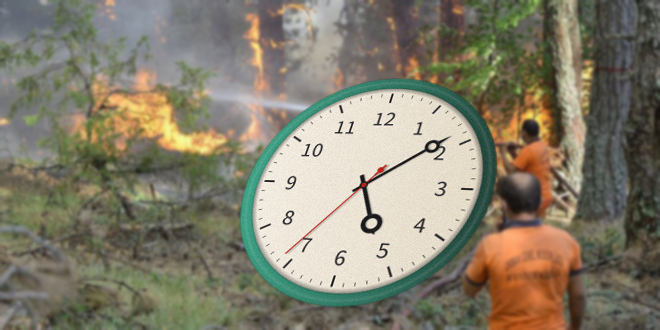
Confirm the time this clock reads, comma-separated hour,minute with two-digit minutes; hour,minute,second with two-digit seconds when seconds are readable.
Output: 5,08,36
